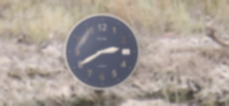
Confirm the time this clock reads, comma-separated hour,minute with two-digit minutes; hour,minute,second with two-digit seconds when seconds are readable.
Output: 2,40
